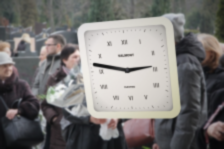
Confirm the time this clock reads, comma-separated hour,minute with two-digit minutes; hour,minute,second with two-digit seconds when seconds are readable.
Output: 2,47
